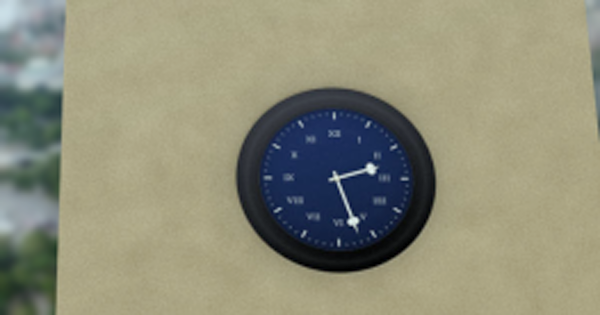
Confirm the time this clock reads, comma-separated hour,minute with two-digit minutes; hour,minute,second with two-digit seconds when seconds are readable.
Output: 2,27
